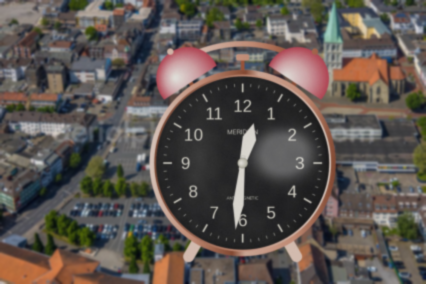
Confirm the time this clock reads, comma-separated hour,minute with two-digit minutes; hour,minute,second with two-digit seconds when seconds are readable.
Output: 12,31
